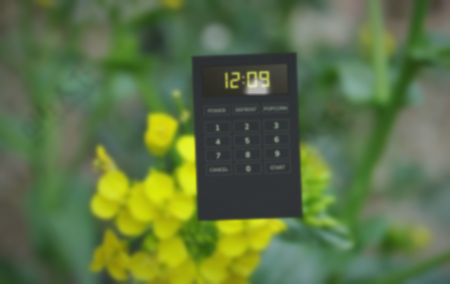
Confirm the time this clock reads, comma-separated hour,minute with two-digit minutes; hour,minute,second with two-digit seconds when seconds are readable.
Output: 12,09
